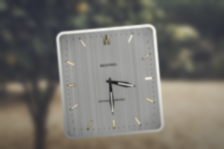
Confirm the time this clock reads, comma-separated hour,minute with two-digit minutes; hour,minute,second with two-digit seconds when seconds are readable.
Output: 3,30
